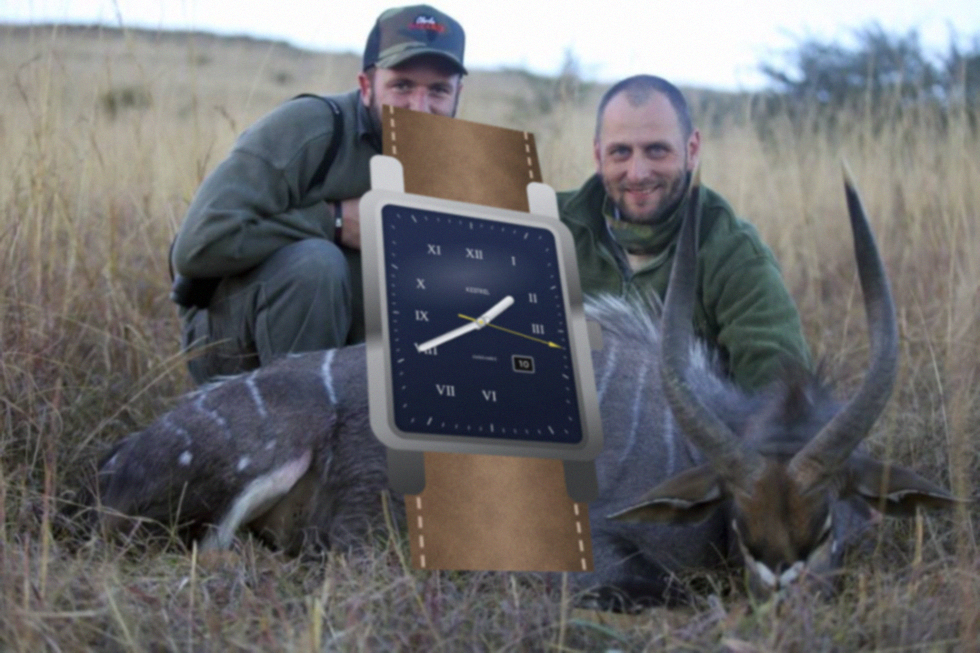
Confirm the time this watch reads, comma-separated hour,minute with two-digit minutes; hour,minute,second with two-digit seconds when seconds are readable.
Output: 1,40,17
